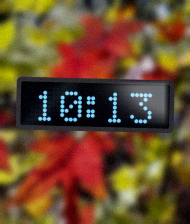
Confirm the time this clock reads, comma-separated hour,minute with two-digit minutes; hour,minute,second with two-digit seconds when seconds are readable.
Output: 10,13
